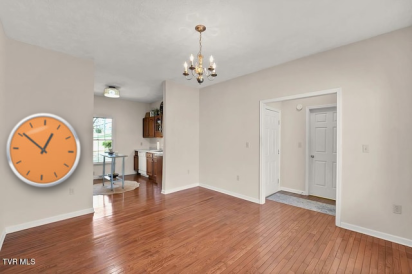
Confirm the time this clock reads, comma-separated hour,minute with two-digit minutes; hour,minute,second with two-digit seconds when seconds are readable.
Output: 12,51
